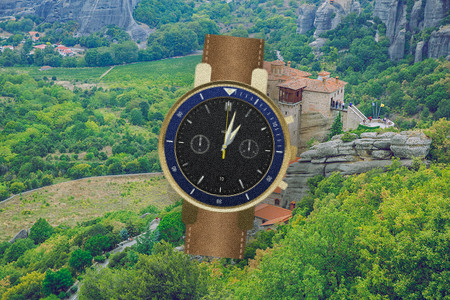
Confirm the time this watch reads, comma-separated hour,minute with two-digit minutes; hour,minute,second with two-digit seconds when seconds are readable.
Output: 1,02
